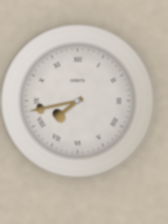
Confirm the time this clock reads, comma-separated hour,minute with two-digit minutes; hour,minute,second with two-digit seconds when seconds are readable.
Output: 7,43
